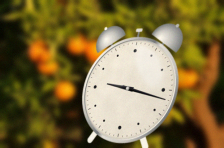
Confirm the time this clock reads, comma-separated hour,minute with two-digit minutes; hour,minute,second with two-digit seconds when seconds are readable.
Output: 9,17
